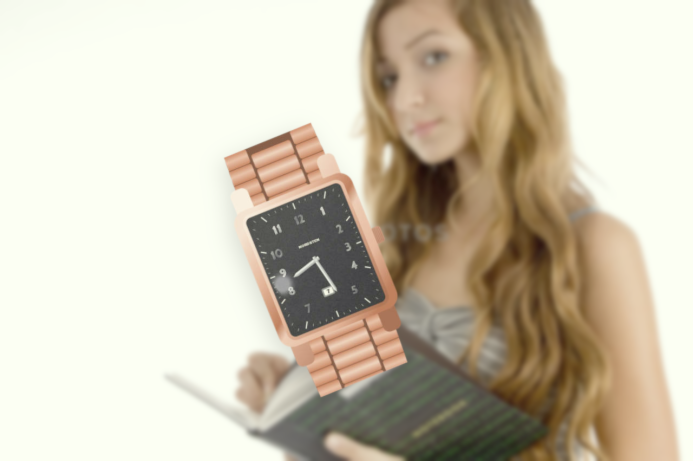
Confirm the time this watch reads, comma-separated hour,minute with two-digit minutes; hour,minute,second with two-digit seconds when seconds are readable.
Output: 8,28
